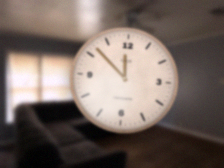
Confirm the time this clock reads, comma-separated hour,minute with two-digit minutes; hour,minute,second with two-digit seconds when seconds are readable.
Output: 11,52
